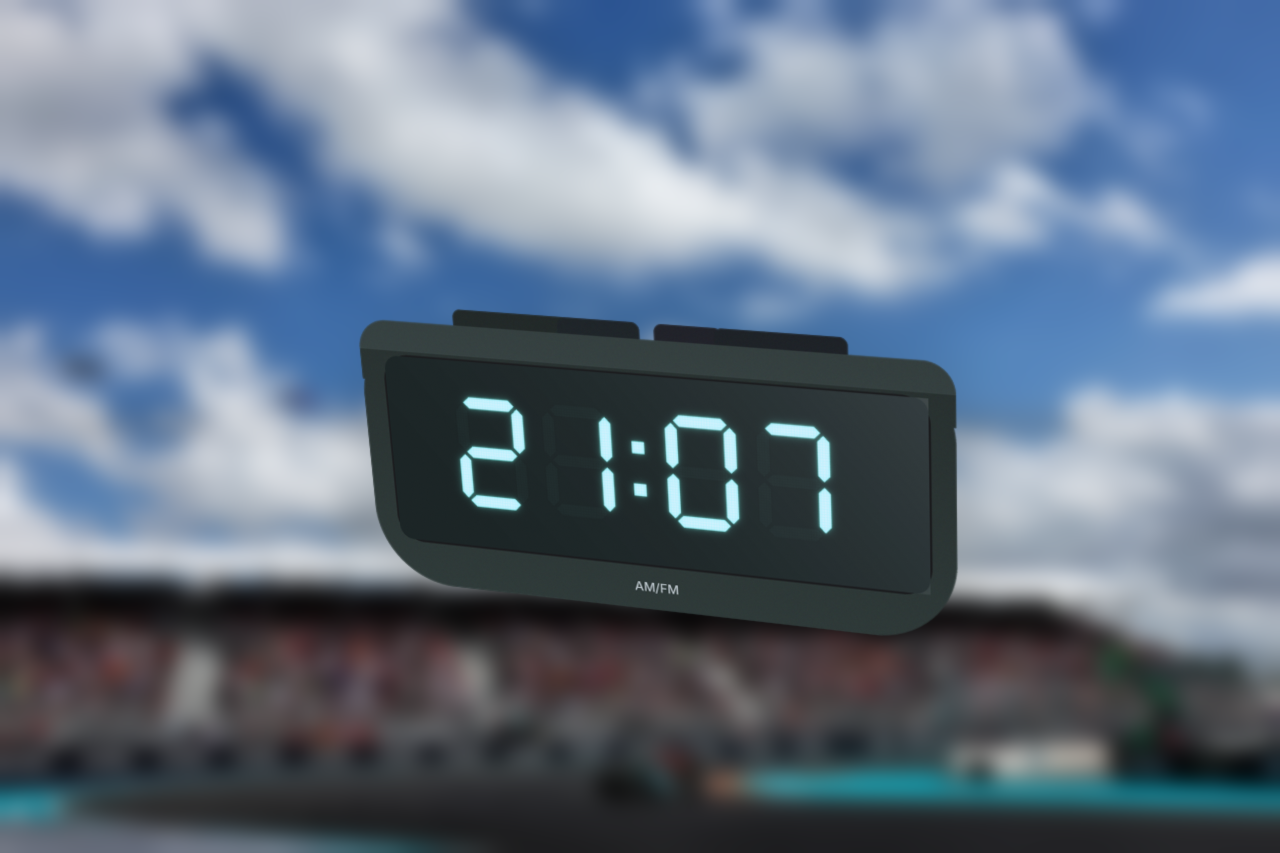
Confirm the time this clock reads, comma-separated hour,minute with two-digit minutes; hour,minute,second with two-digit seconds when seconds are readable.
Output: 21,07
